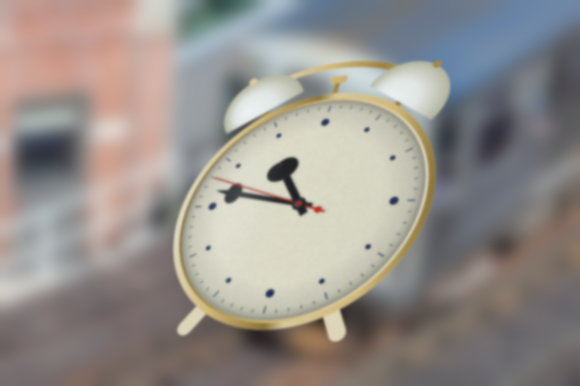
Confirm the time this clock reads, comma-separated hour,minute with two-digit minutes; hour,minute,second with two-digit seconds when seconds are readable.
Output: 10,46,48
